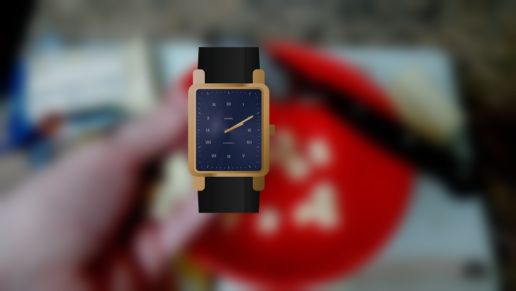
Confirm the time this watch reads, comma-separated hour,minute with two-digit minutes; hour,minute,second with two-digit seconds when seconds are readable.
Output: 2,10
